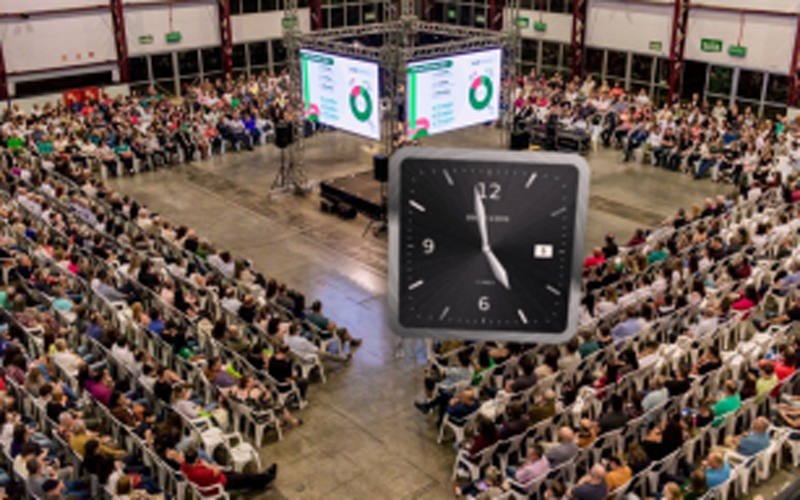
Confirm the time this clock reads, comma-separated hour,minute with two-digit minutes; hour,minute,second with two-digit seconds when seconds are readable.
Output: 4,58
